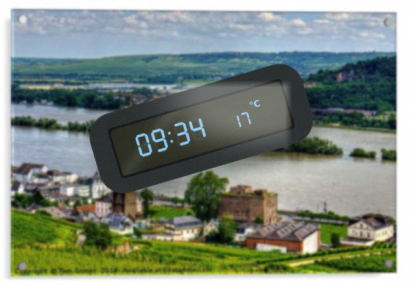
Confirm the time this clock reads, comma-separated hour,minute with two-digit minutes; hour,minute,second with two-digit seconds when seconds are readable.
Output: 9,34
